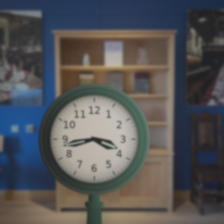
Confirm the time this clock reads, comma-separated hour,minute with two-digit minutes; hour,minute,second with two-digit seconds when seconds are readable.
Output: 3,43
